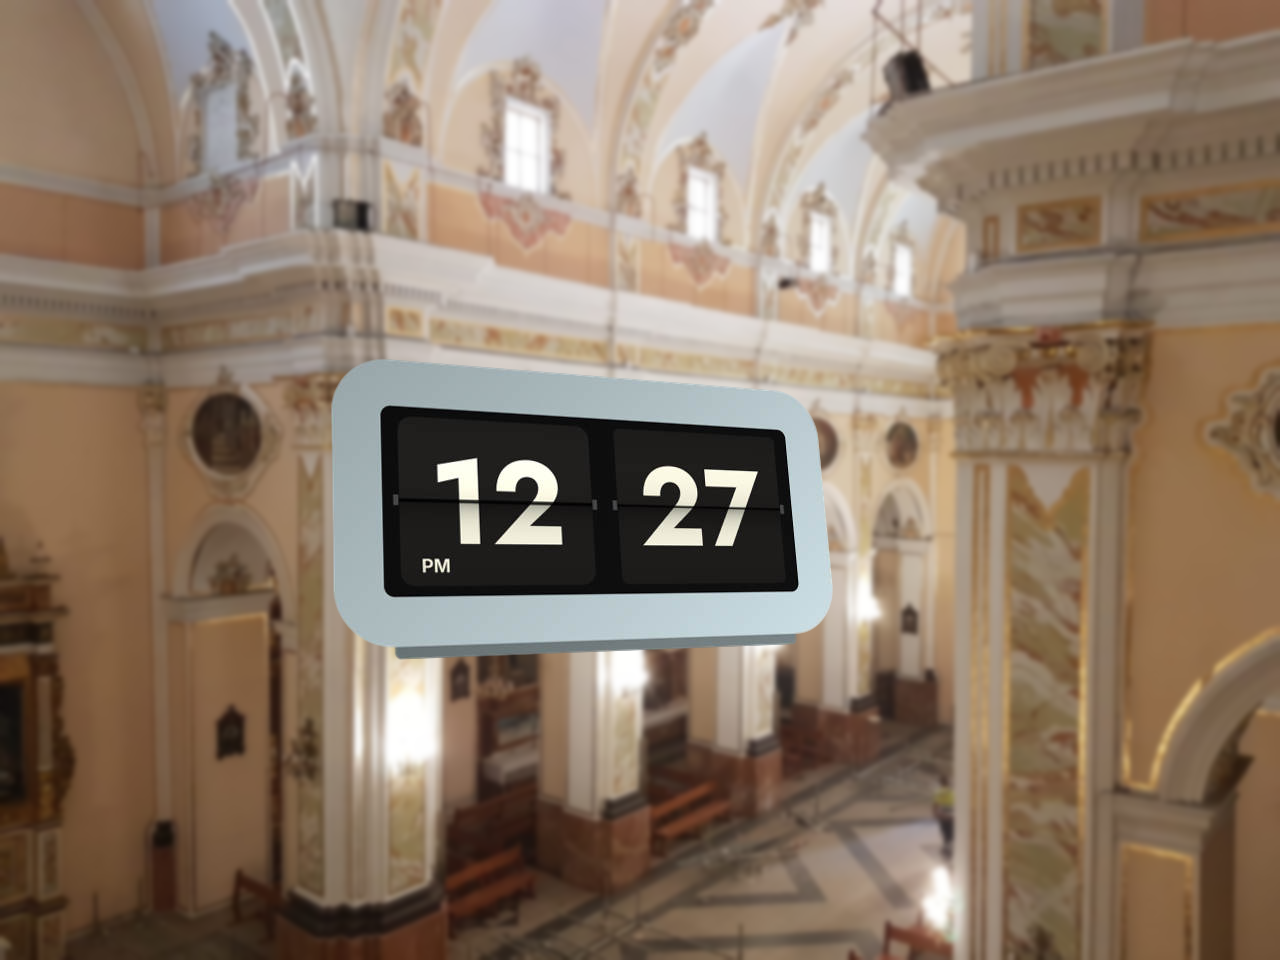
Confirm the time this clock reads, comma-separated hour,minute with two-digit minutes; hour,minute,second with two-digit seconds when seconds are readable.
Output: 12,27
